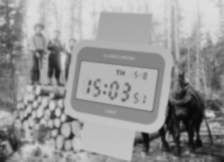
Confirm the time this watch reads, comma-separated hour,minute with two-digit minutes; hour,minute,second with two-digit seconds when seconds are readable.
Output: 15,03,51
